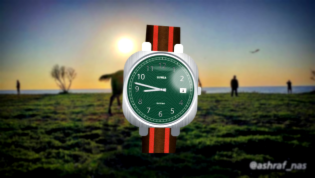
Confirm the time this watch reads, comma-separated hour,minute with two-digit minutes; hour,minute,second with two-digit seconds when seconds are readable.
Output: 8,47
